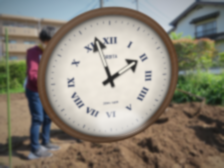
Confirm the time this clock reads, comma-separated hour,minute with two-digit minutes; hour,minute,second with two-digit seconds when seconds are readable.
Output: 1,57
